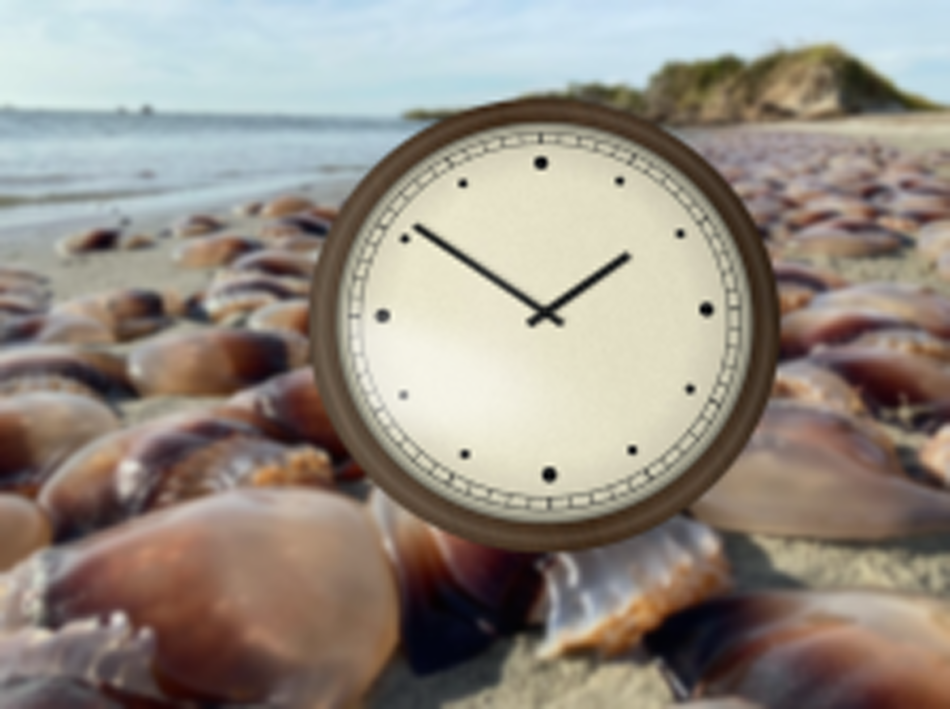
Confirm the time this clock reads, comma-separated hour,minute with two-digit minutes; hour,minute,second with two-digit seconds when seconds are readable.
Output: 1,51
